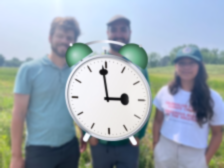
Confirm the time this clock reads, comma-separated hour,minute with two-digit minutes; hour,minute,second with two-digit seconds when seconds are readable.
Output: 2,59
